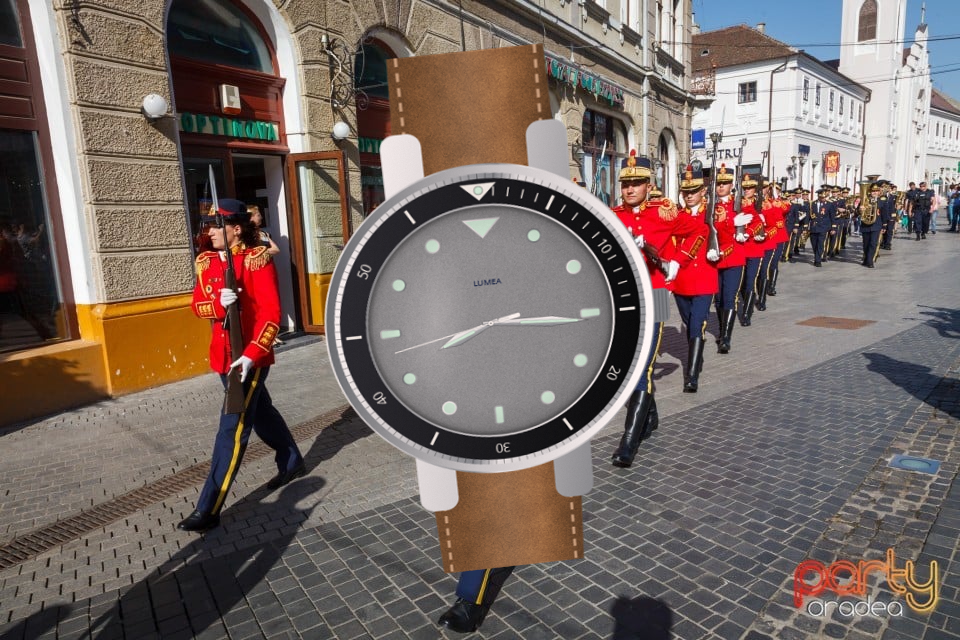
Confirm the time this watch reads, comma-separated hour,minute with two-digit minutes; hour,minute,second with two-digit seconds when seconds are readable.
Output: 8,15,43
